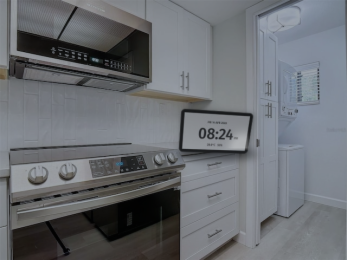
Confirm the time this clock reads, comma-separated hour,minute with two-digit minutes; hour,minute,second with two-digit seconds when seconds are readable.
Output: 8,24
